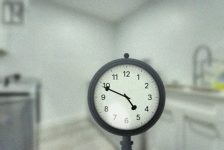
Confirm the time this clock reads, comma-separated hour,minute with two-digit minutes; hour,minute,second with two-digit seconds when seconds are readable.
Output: 4,49
